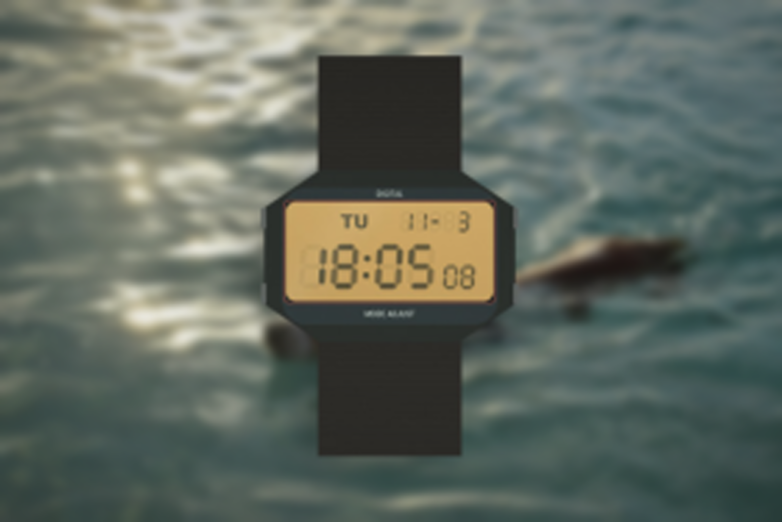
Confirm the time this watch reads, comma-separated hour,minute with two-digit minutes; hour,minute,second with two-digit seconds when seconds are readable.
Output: 18,05,08
